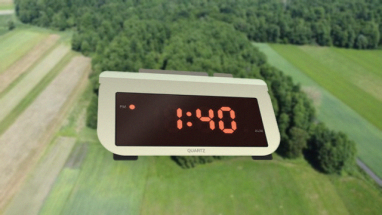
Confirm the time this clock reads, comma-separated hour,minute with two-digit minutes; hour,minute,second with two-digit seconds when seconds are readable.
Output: 1,40
